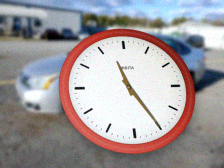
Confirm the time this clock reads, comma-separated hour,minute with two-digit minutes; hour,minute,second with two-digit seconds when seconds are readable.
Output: 11,25
